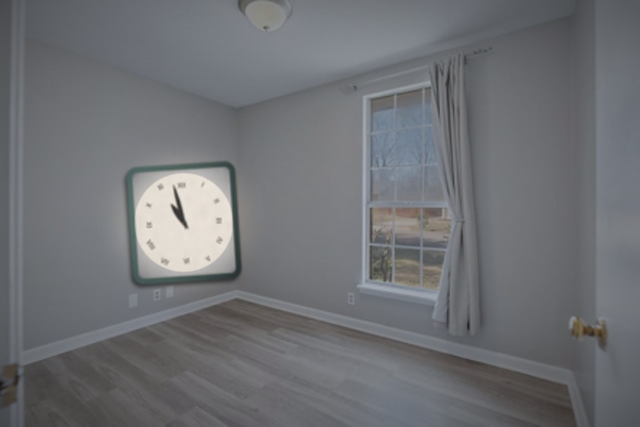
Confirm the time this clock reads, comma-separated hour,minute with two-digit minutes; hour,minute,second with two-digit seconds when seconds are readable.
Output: 10,58
